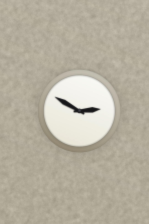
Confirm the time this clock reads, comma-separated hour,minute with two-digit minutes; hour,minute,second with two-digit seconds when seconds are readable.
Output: 2,50
